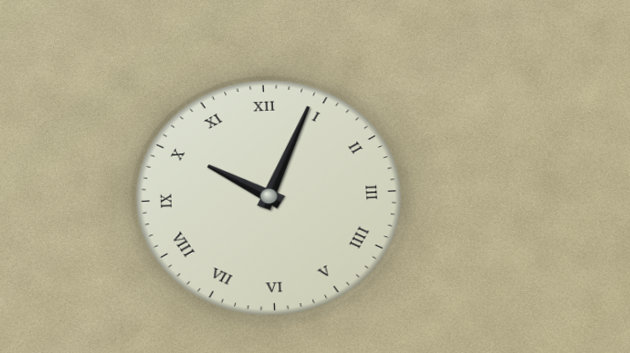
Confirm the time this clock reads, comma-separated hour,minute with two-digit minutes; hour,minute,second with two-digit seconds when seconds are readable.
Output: 10,04
